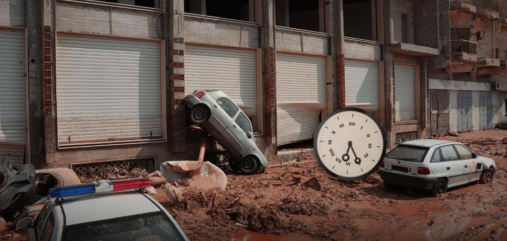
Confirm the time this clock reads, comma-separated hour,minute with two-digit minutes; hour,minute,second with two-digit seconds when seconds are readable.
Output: 6,25
